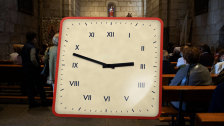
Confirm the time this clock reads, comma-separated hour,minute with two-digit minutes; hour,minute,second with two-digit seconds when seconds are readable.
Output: 2,48
